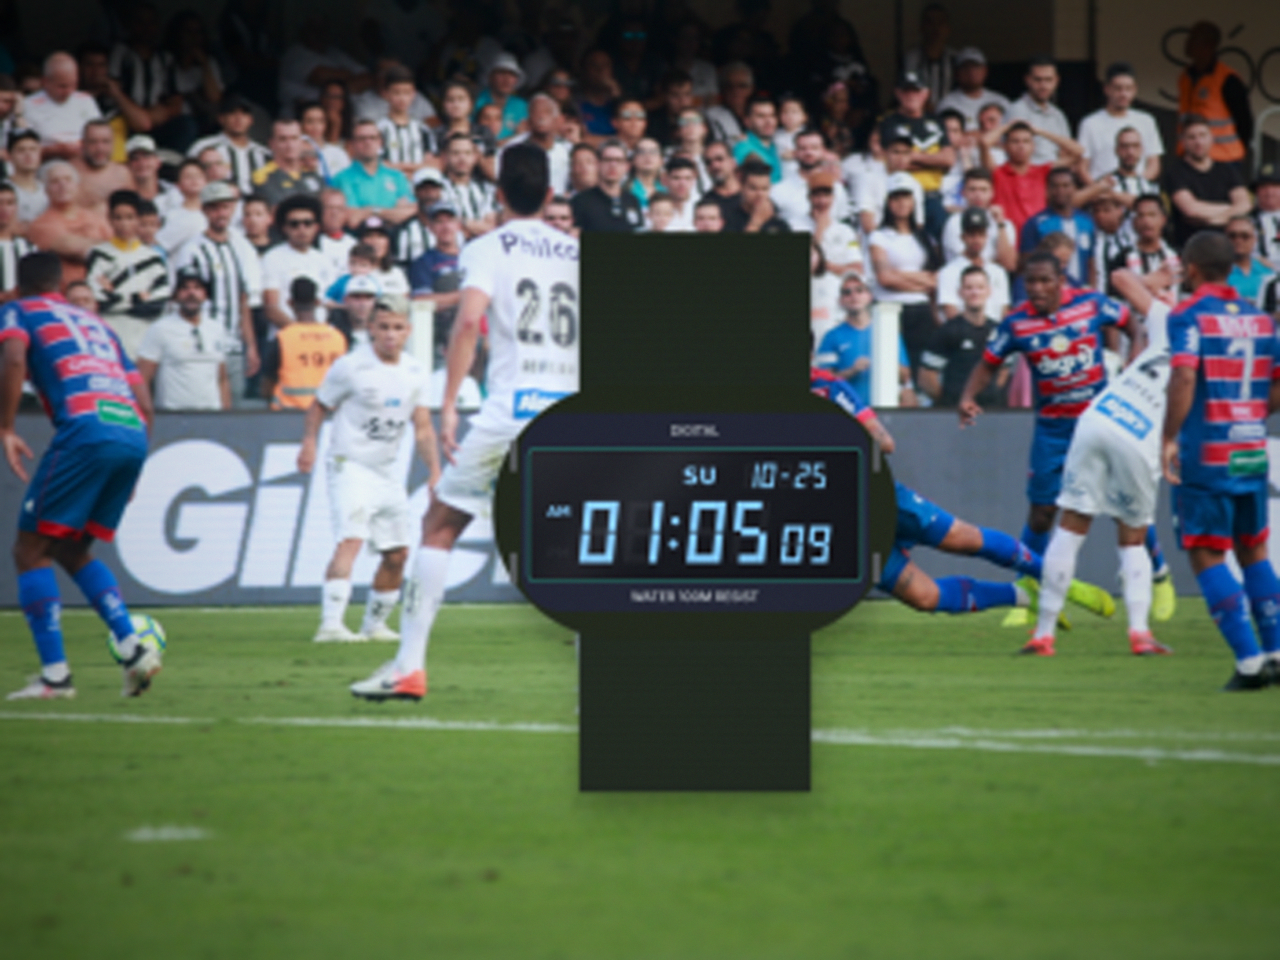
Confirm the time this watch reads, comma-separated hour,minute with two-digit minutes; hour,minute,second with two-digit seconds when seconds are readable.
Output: 1,05,09
